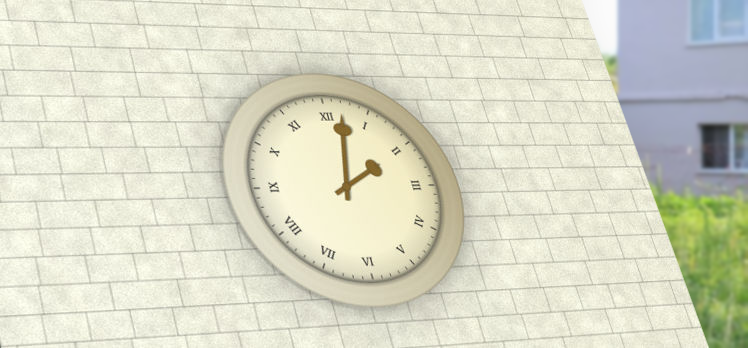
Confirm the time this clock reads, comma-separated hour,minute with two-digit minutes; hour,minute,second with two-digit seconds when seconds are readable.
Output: 2,02
